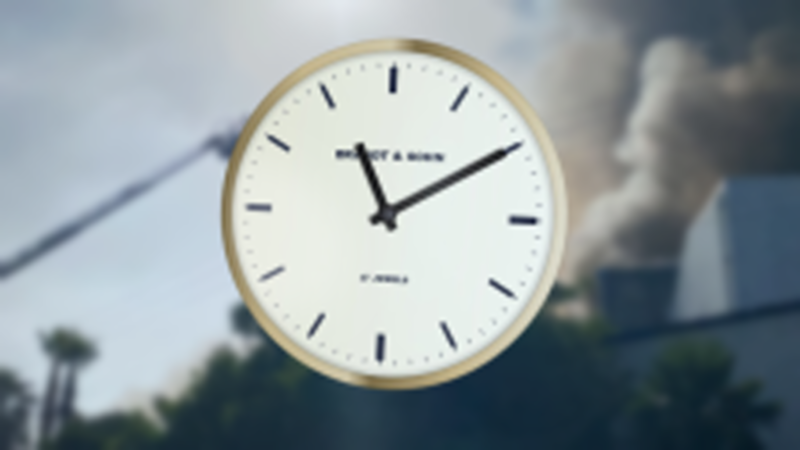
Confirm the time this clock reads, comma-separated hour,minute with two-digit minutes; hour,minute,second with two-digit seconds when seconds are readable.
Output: 11,10
